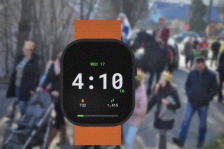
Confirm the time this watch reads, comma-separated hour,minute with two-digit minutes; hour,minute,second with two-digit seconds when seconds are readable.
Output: 4,10
